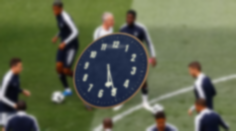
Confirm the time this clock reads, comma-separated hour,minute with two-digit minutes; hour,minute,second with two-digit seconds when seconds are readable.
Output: 5,25
